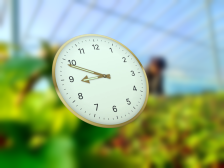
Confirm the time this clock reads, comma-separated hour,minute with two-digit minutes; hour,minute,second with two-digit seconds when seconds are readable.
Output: 8,49
